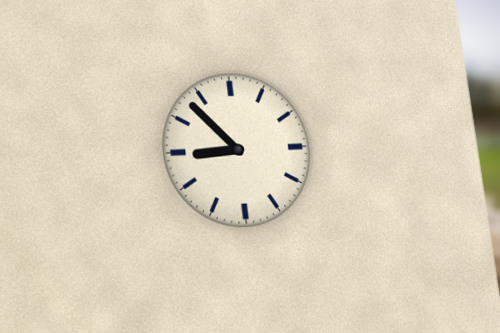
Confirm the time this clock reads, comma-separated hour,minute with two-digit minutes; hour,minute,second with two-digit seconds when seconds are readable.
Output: 8,53
